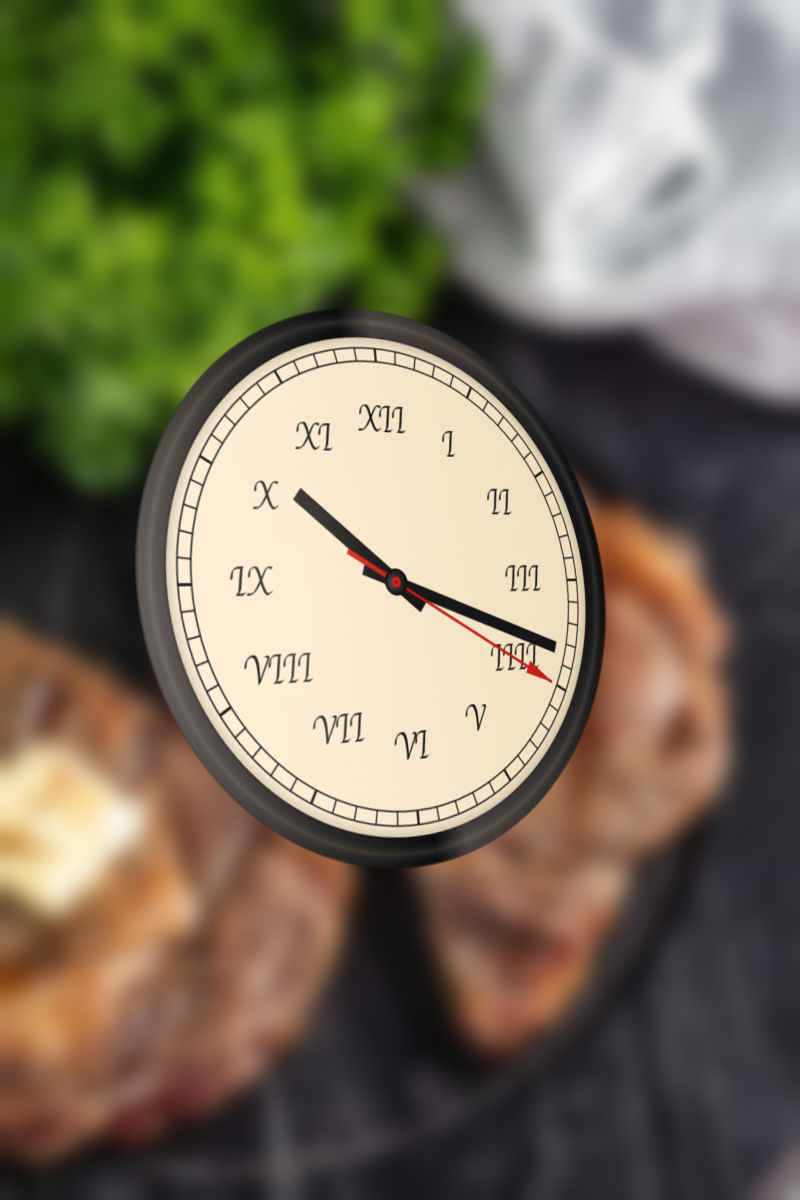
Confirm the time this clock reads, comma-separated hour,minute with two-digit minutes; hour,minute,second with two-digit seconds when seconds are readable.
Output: 10,18,20
